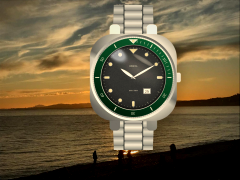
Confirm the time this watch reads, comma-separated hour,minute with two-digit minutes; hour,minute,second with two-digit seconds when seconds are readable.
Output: 10,10
